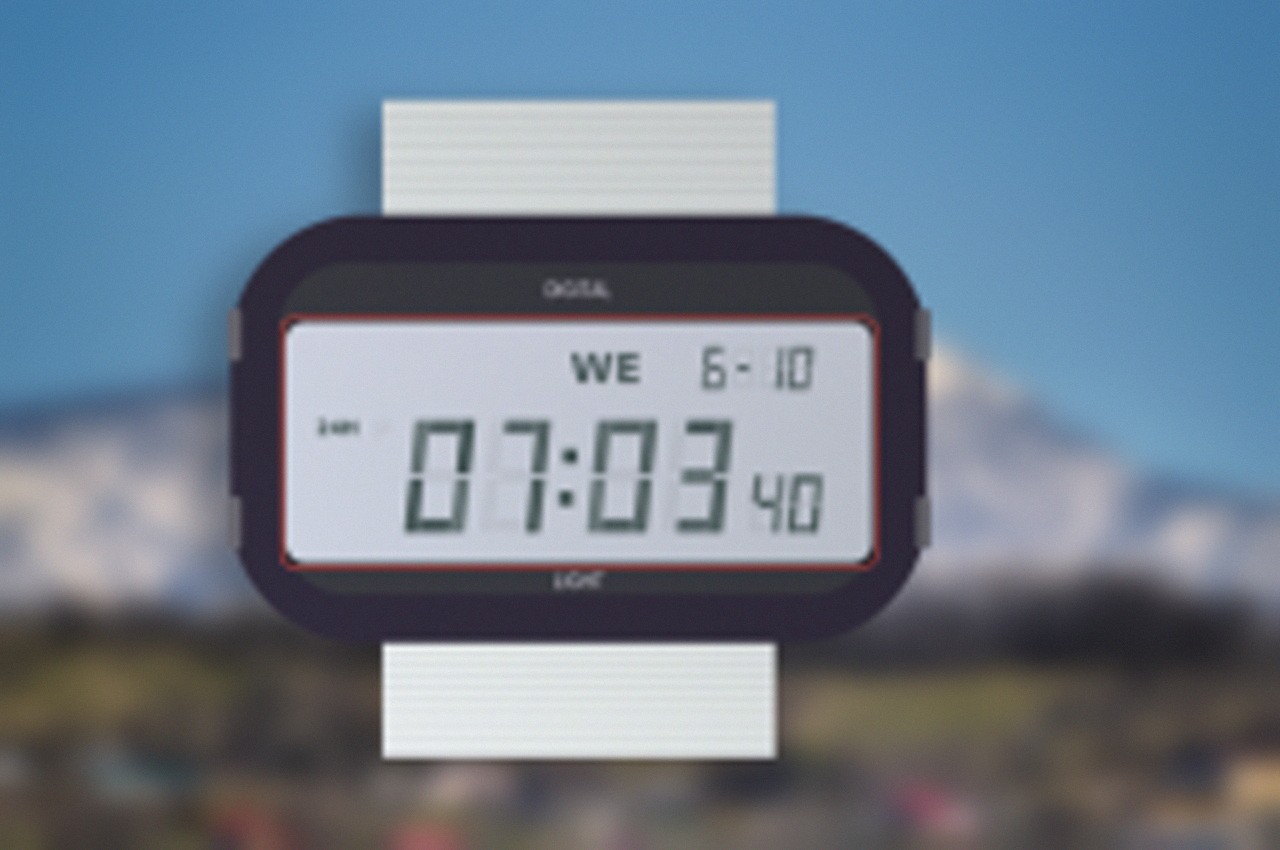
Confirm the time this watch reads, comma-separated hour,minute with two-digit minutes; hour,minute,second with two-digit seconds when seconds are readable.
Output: 7,03,40
